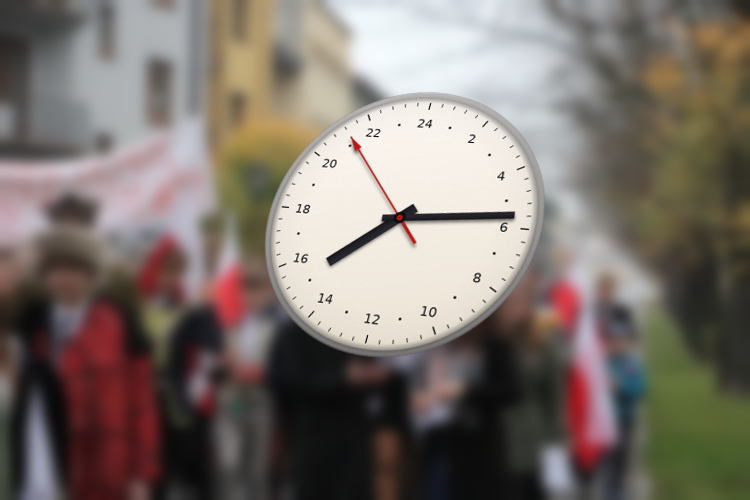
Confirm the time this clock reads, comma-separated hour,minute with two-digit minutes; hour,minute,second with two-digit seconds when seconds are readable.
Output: 15,13,53
